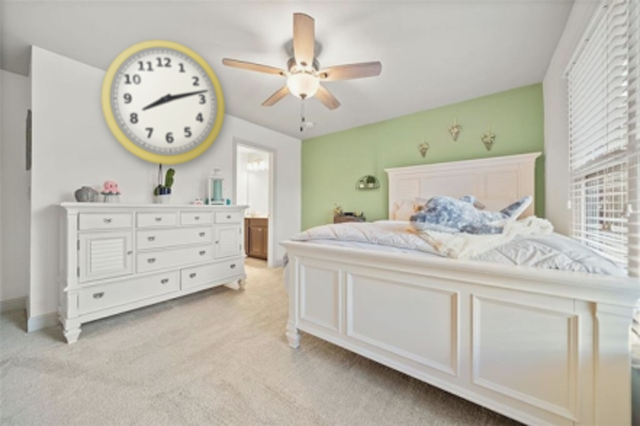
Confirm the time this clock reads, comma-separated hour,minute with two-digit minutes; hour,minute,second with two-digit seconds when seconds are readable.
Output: 8,13
